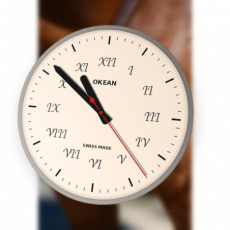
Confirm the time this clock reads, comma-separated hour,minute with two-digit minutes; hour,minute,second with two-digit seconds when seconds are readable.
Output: 10,51,23
